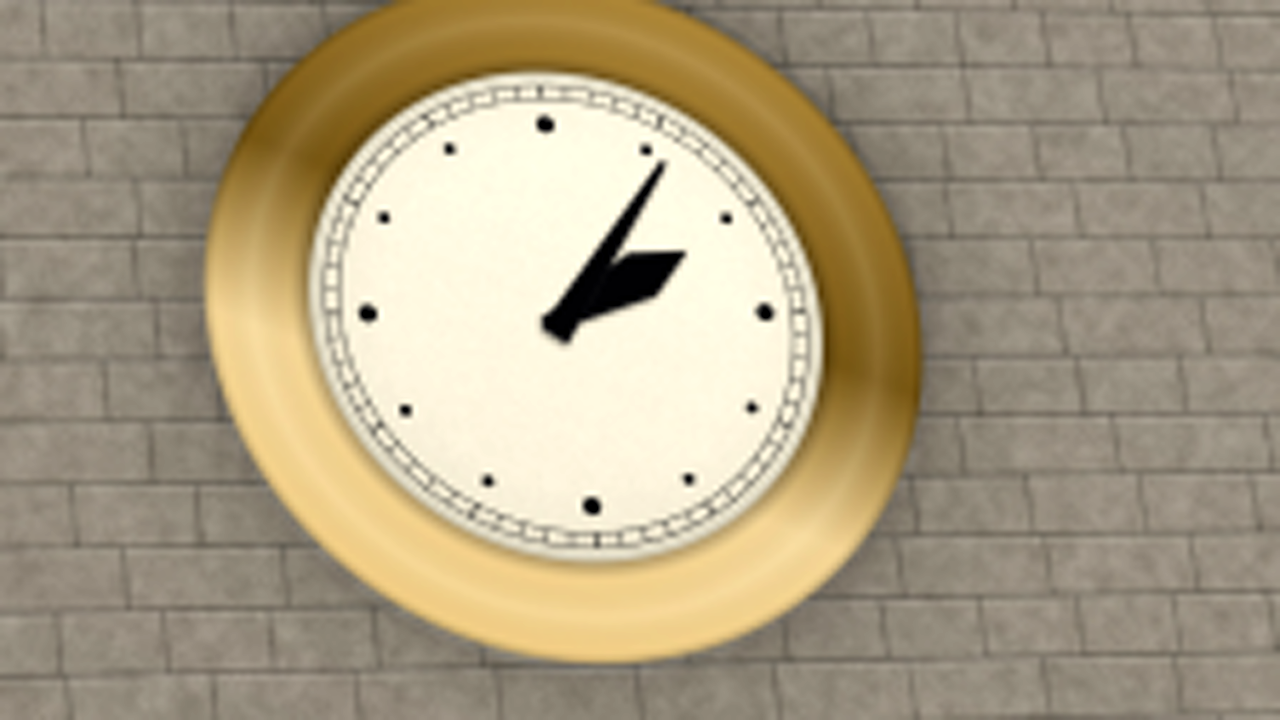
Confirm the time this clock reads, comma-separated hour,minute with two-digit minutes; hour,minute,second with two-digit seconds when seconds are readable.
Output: 2,06
